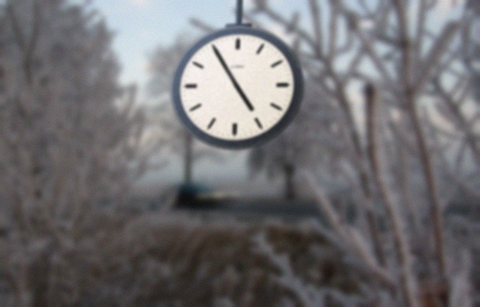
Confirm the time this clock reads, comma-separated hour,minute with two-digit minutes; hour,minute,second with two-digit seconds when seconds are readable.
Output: 4,55
